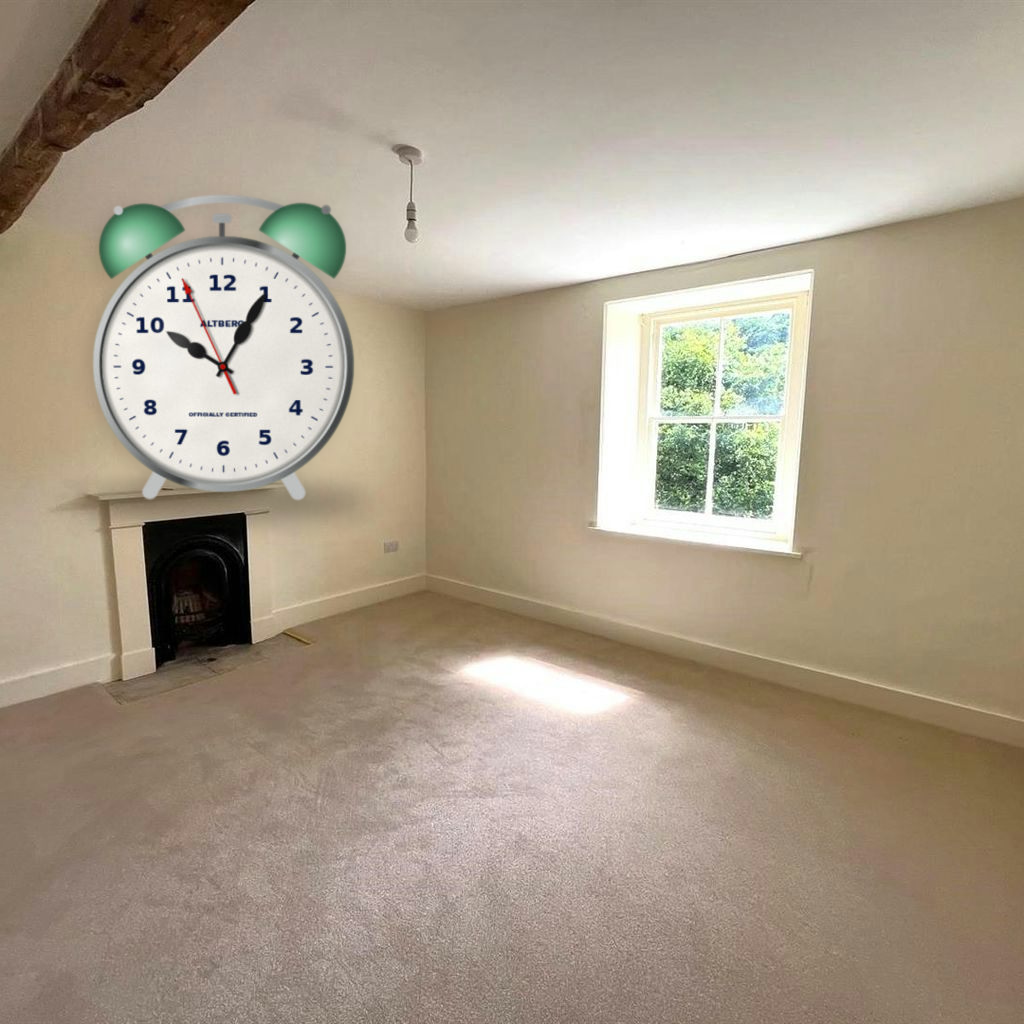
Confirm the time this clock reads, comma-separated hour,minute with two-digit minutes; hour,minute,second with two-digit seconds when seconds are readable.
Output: 10,04,56
